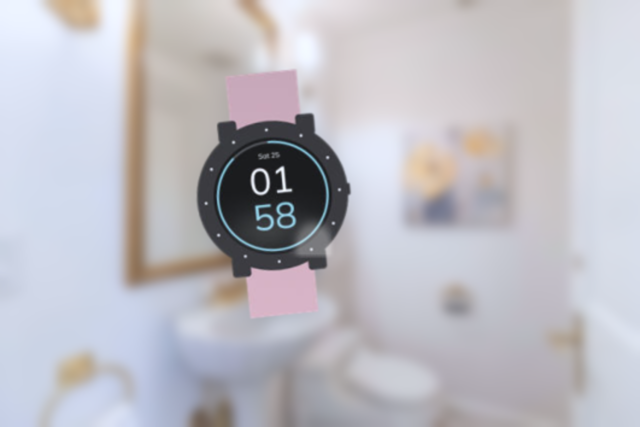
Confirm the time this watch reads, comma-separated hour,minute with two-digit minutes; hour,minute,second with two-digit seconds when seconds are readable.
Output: 1,58
